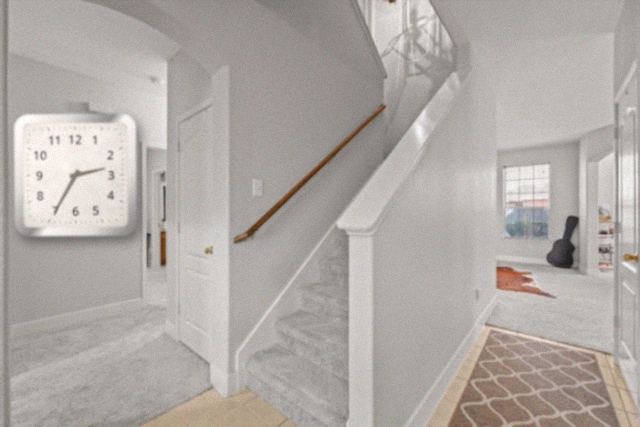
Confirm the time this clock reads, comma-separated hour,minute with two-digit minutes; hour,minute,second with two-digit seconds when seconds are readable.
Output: 2,35
